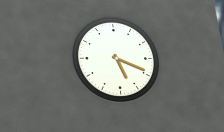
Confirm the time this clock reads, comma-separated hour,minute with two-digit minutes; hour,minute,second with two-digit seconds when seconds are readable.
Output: 5,19
